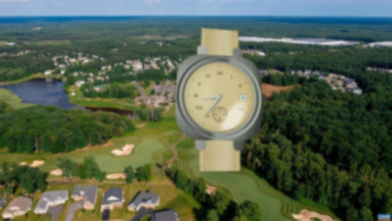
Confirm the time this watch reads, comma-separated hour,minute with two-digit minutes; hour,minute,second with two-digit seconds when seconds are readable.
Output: 8,36
